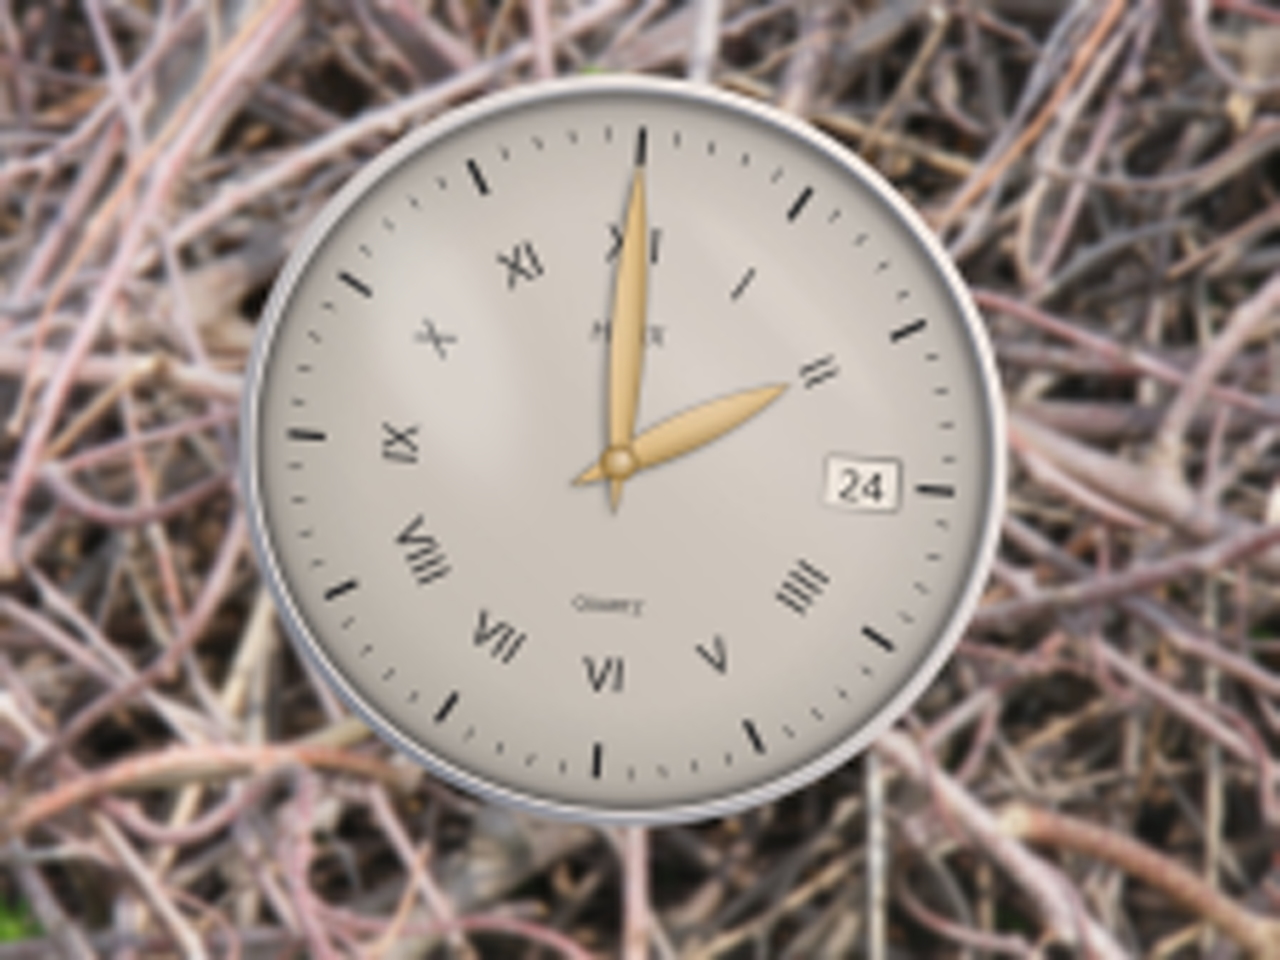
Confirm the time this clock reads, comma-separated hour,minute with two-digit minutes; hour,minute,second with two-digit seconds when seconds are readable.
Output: 2,00
